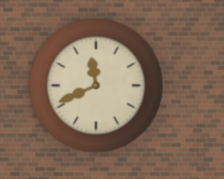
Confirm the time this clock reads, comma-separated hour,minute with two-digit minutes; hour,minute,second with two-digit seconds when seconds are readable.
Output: 11,41
